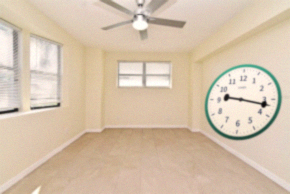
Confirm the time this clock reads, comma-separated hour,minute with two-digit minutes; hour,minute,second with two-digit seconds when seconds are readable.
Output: 9,17
